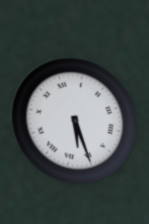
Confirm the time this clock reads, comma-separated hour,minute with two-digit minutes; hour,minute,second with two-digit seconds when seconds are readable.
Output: 6,30
